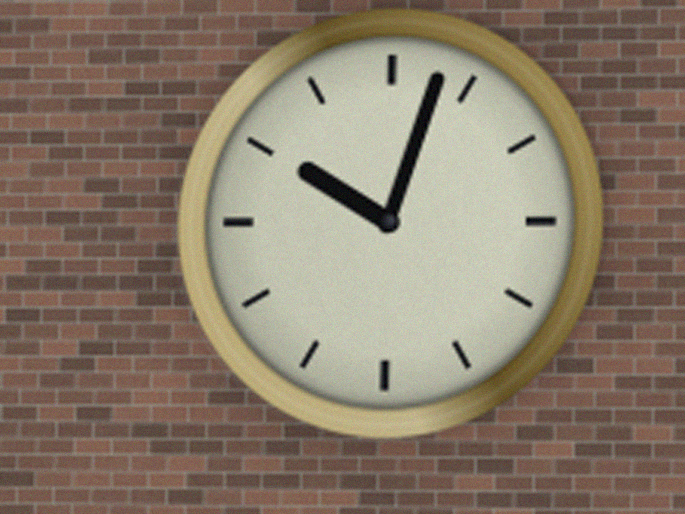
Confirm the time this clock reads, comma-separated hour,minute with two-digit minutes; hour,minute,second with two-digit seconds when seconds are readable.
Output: 10,03
